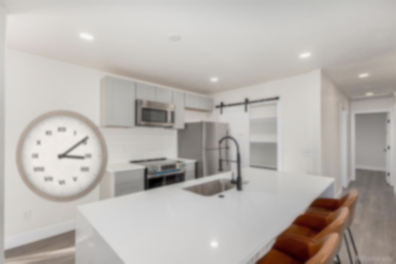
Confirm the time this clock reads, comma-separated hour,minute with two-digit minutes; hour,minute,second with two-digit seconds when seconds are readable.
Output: 3,09
